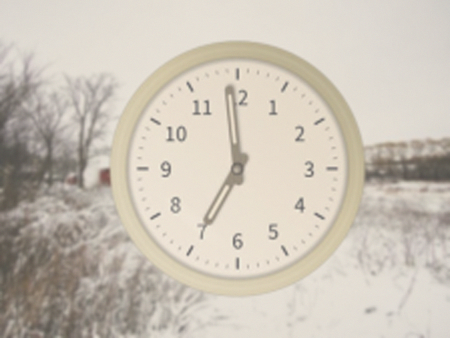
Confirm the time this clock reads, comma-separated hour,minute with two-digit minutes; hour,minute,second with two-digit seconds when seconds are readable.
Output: 6,59
